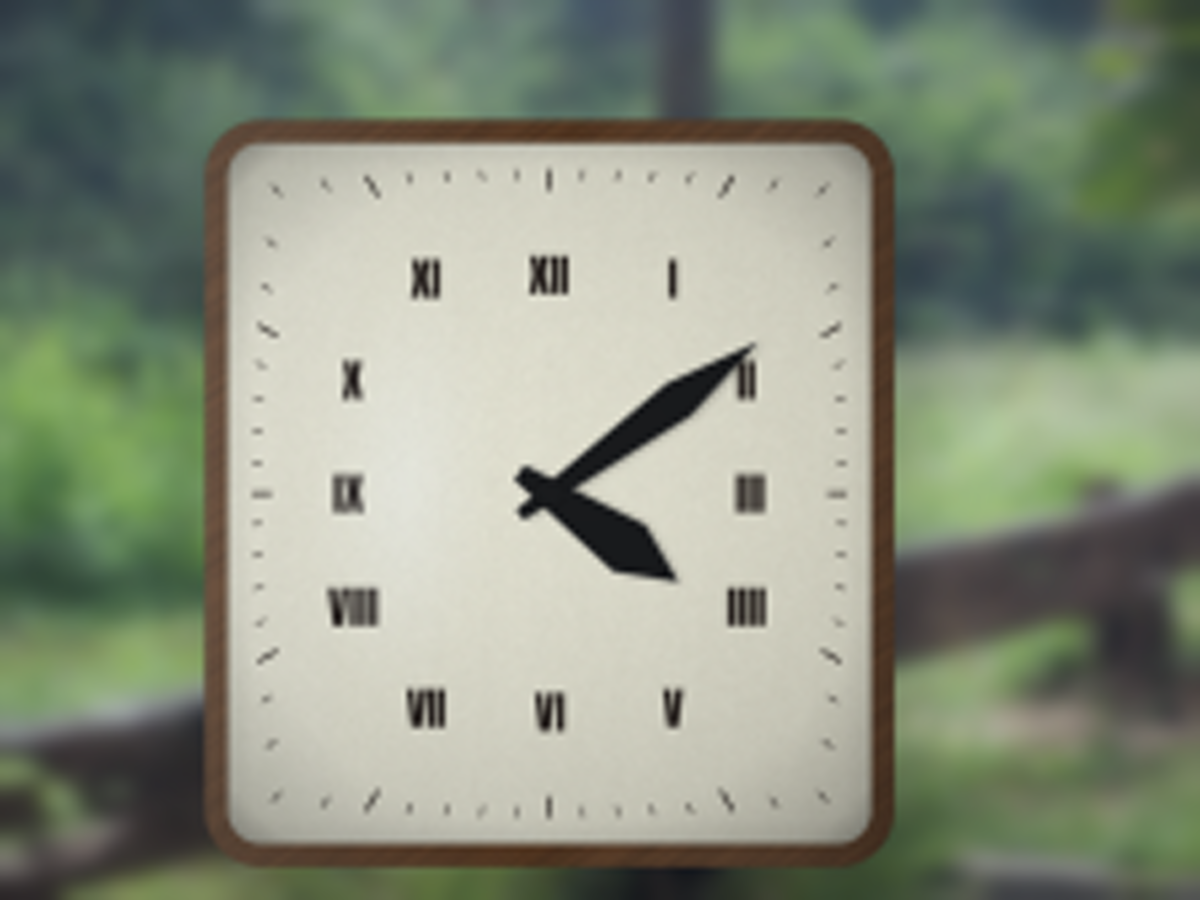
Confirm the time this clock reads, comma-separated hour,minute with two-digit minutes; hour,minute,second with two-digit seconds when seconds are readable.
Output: 4,09
